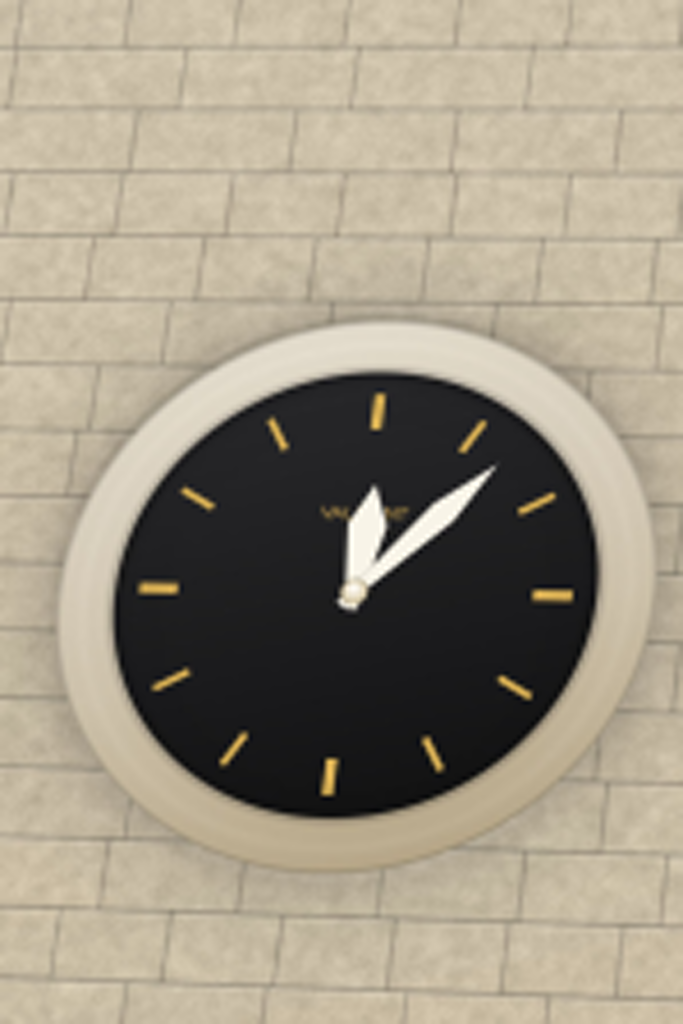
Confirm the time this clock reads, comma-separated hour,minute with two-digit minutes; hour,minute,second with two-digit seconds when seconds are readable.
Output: 12,07
